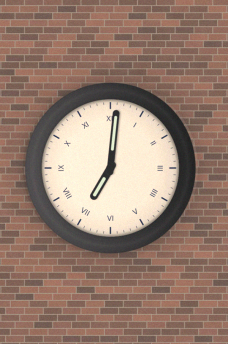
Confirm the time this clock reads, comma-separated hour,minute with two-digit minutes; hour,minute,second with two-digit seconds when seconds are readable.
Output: 7,01
